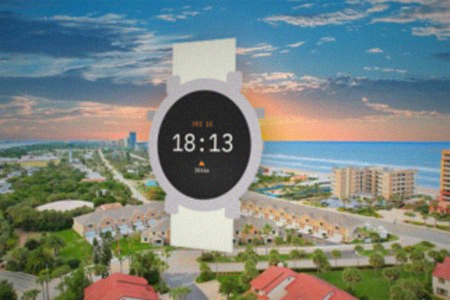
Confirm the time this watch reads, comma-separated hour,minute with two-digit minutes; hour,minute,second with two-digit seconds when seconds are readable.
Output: 18,13
